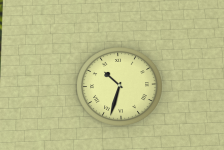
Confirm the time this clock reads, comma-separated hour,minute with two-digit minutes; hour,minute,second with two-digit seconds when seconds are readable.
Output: 10,33
